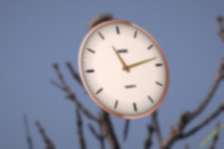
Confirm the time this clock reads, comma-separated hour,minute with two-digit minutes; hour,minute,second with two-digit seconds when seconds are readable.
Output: 11,13
